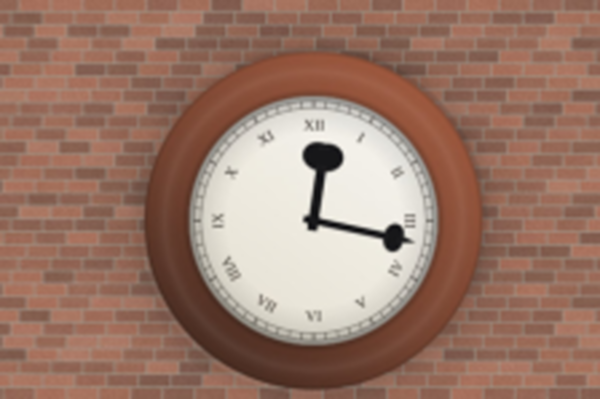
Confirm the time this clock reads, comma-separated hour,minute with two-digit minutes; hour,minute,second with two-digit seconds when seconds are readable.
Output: 12,17
